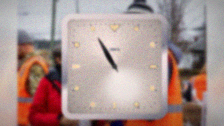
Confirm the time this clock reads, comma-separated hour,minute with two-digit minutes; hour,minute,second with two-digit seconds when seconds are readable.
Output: 10,55
